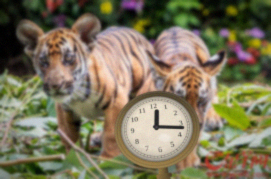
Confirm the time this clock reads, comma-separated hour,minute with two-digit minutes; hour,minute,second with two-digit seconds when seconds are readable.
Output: 12,17
